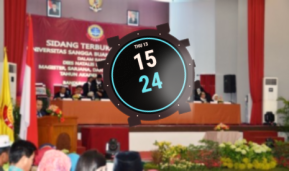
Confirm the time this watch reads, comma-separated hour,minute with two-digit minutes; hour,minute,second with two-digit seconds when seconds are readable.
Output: 15,24
